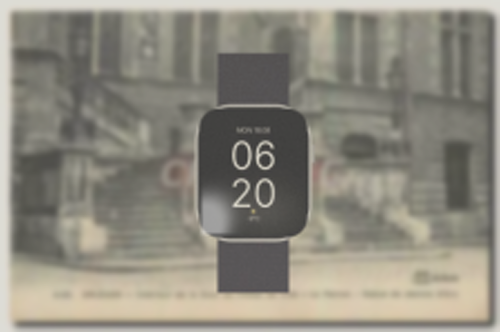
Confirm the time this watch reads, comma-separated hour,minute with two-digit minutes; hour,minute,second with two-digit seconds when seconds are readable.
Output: 6,20
